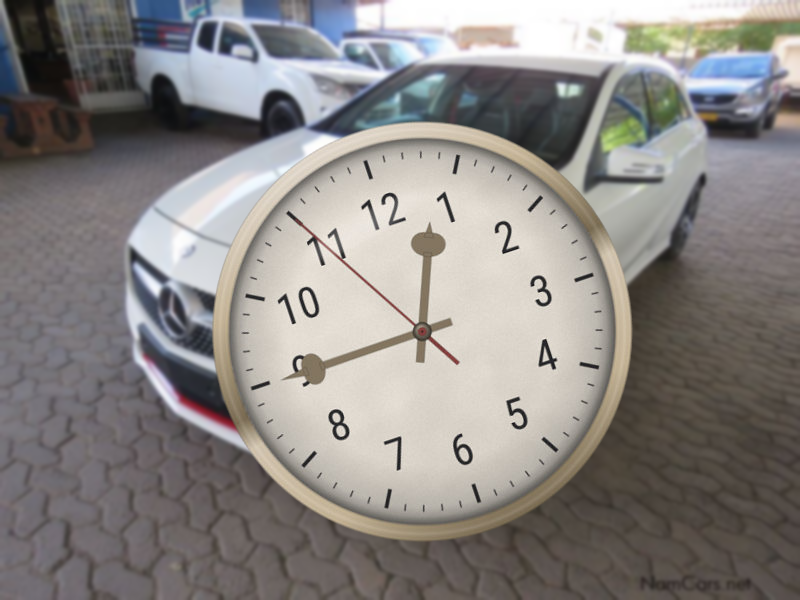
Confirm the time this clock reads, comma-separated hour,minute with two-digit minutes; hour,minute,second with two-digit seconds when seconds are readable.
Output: 12,44,55
